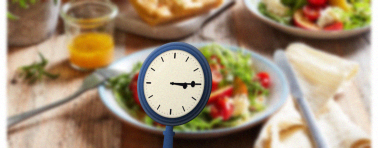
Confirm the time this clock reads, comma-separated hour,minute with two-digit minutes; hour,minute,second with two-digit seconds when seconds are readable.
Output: 3,15
